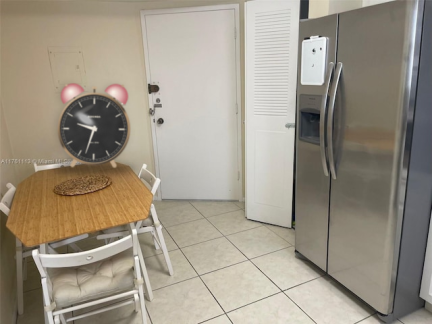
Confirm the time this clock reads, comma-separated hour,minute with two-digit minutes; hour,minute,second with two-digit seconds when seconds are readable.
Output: 9,33
